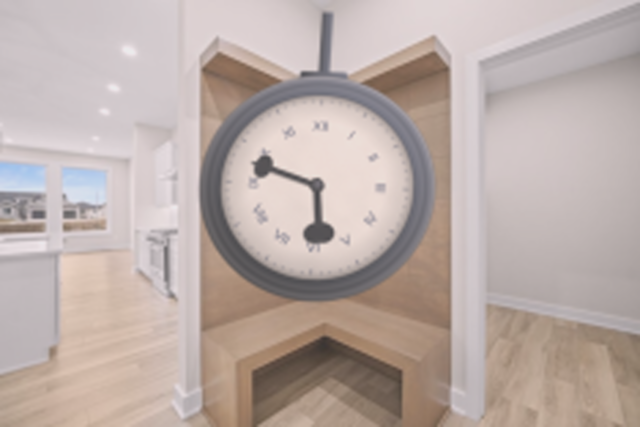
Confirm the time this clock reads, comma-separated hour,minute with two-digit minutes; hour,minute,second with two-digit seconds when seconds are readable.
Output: 5,48
